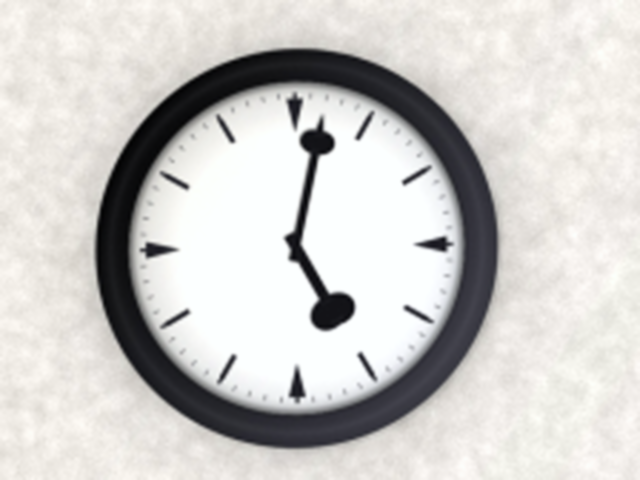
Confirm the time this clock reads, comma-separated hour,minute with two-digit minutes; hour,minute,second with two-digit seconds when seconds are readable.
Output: 5,02
